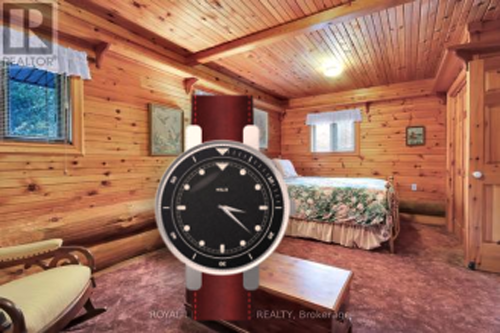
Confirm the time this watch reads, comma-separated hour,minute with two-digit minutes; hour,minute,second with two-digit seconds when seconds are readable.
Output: 3,22
